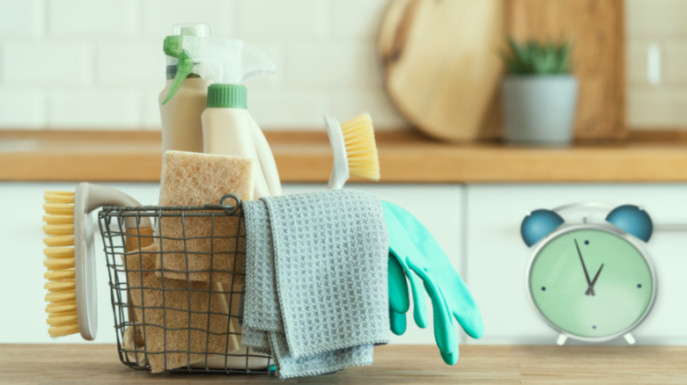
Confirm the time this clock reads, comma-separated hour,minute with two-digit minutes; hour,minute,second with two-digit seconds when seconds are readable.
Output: 12,58
